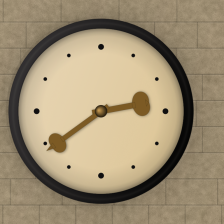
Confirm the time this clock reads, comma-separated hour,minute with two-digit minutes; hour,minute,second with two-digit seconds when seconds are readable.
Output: 2,39
